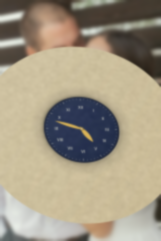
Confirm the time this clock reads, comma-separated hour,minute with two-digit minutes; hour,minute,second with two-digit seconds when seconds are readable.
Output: 4,48
